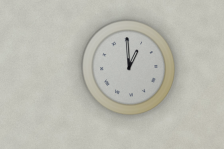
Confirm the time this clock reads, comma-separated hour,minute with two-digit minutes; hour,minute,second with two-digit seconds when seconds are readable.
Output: 1,00
